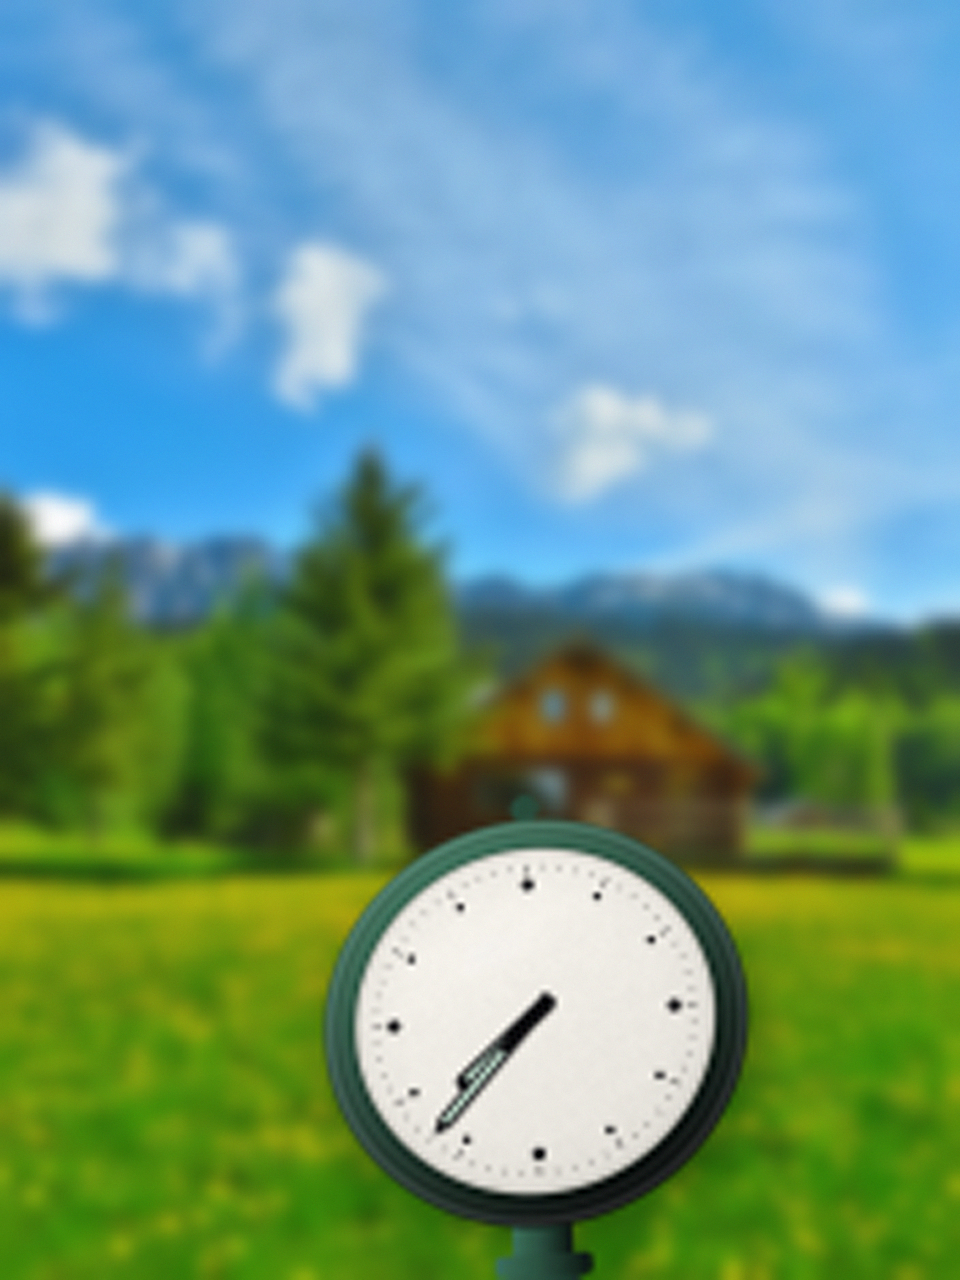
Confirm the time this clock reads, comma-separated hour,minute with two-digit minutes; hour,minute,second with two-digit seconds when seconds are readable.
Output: 7,37
